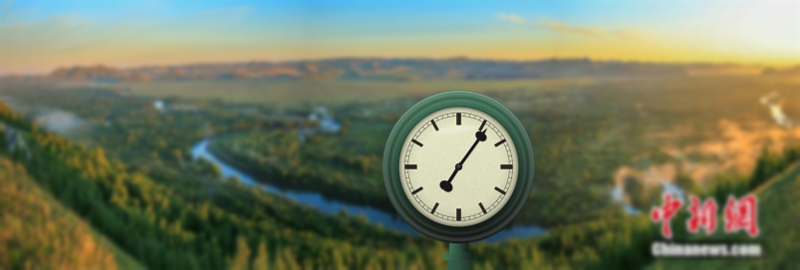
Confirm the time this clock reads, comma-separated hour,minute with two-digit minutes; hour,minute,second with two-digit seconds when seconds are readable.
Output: 7,06
